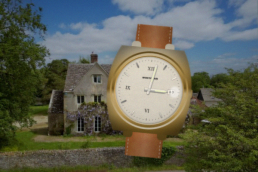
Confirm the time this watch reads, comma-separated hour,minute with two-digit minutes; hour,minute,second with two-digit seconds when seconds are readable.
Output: 3,02
